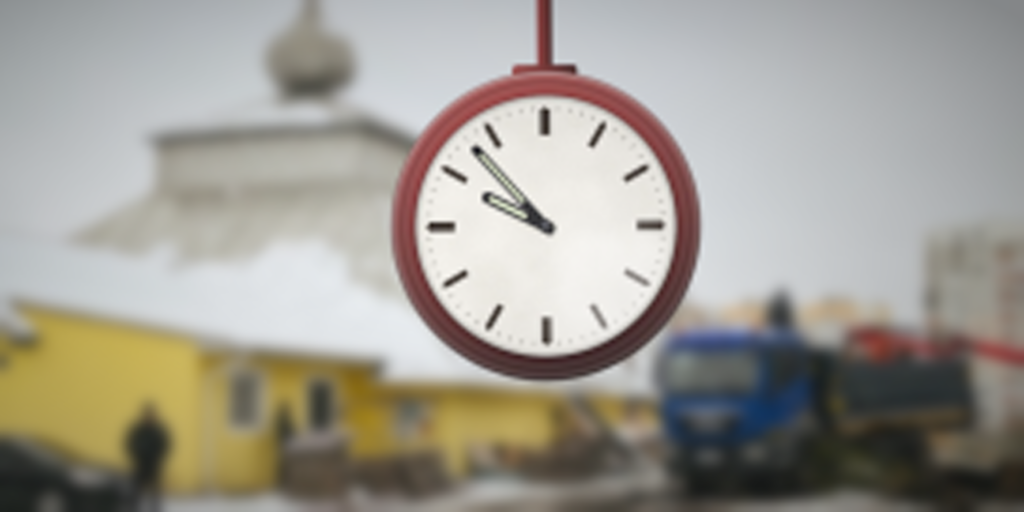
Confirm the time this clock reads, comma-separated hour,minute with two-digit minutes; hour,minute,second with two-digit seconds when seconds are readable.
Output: 9,53
